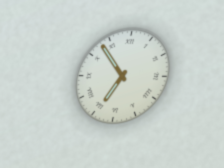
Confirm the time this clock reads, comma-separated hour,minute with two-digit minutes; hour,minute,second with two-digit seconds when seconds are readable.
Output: 6,53
